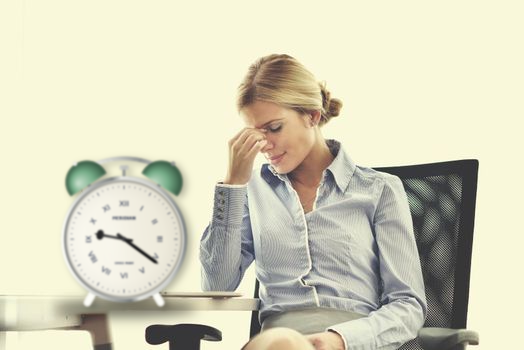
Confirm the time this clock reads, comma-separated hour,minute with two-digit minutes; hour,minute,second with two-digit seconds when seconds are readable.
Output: 9,21
